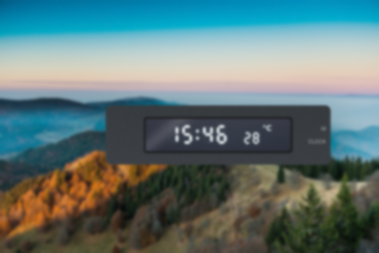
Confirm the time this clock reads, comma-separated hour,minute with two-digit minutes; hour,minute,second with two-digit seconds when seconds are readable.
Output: 15,46
